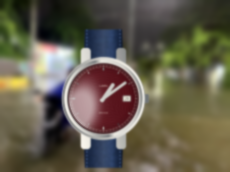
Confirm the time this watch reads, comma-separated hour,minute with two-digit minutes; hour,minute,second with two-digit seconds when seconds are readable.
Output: 1,09
